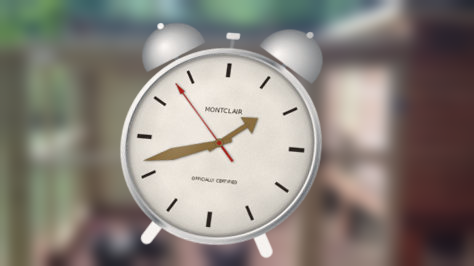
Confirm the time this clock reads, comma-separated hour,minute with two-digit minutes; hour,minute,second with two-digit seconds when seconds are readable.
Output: 1,41,53
